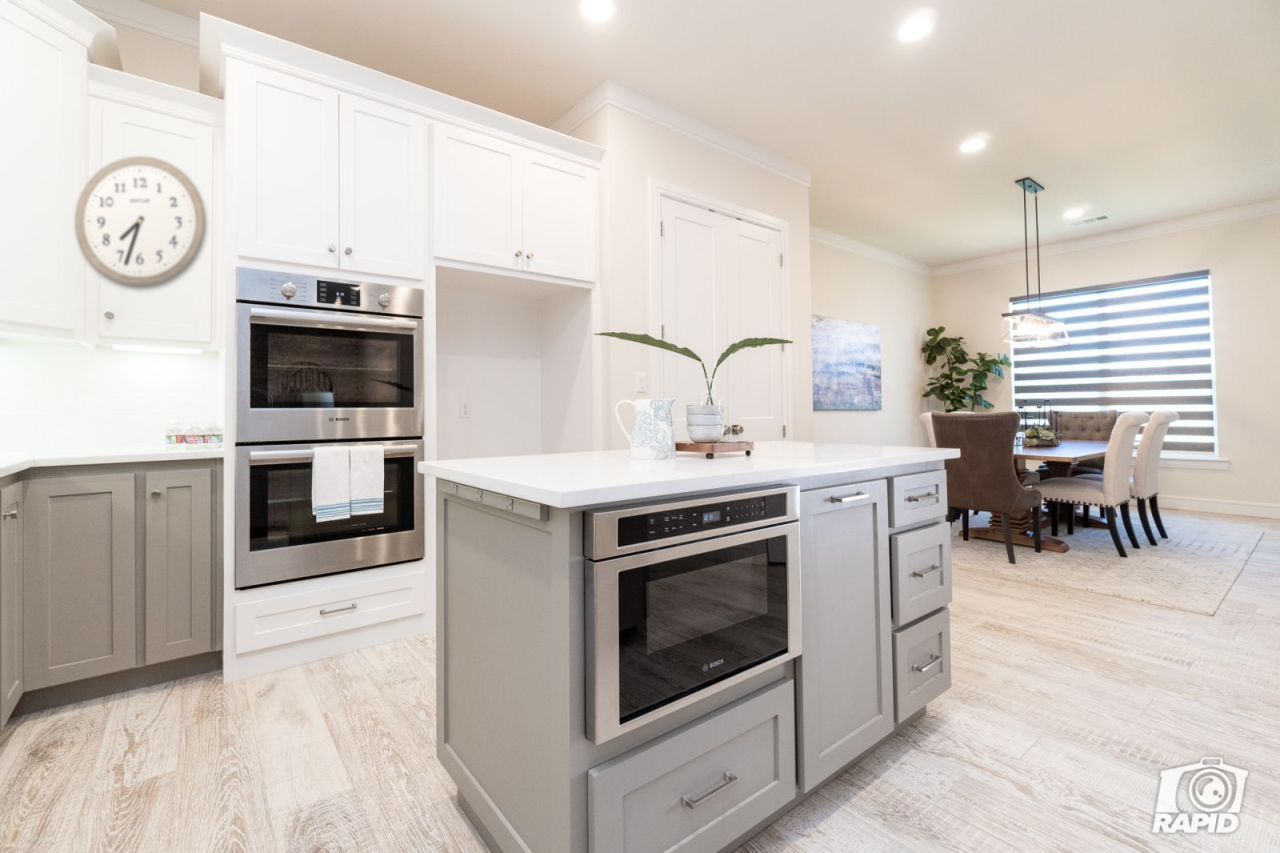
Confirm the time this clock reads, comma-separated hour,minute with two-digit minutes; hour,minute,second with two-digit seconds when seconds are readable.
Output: 7,33
